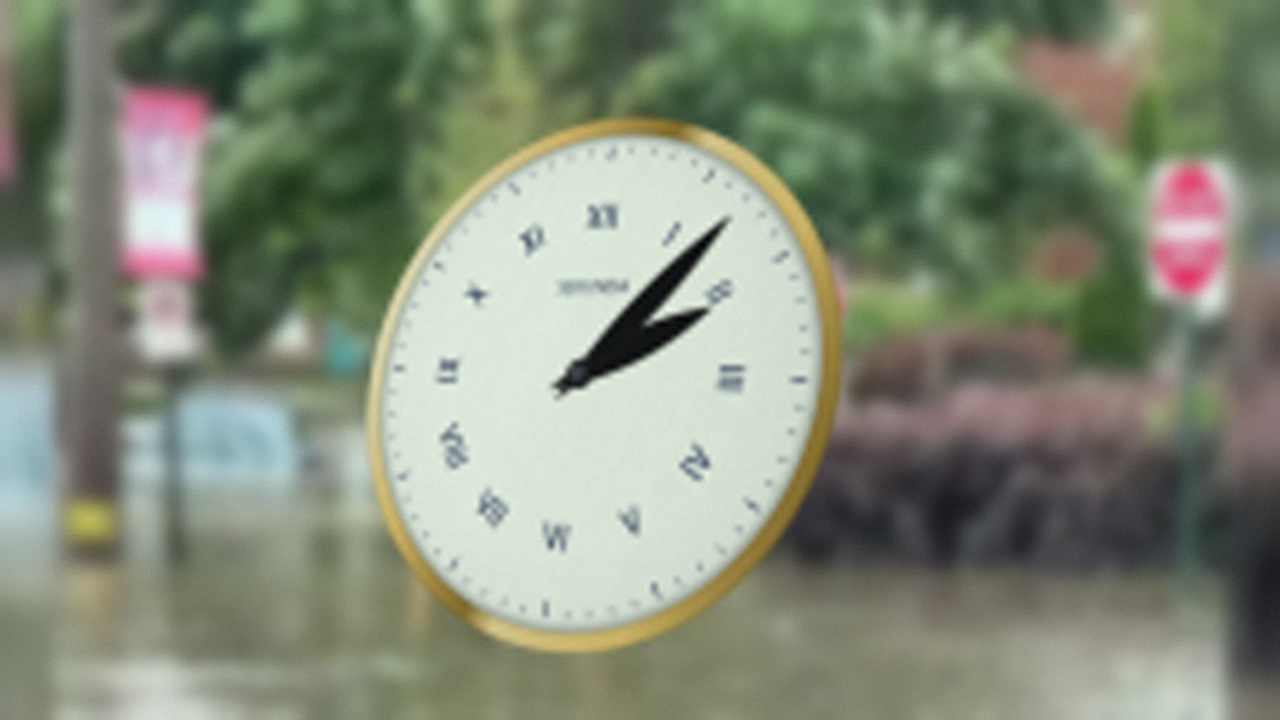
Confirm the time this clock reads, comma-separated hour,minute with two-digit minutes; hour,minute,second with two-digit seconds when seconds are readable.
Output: 2,07
